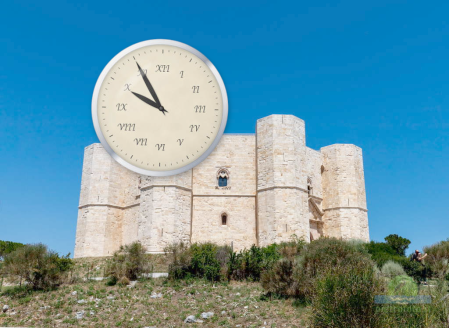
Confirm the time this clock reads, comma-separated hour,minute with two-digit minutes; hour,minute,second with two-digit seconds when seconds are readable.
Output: 9,55
